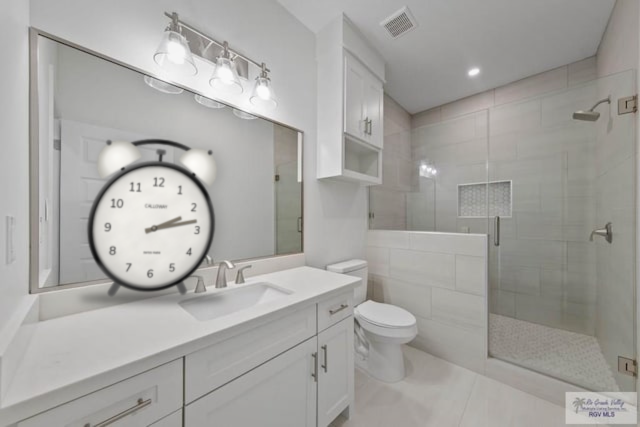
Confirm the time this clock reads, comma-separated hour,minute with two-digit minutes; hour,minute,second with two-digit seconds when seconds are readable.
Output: 2,13
